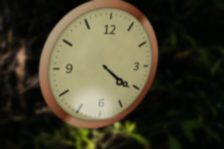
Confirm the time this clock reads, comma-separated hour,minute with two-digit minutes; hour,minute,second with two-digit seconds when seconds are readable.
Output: 4,21
